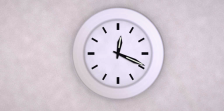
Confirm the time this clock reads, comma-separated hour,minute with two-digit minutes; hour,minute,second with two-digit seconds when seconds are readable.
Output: 12,19
